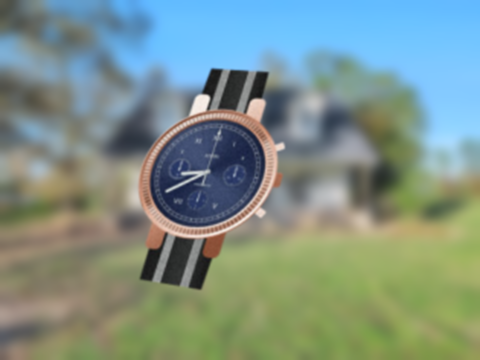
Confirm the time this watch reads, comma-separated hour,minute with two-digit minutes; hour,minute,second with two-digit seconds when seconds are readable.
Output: 8,39
